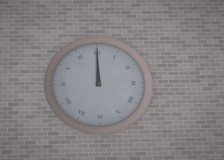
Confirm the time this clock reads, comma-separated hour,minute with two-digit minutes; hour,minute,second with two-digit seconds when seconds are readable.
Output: 12,00
